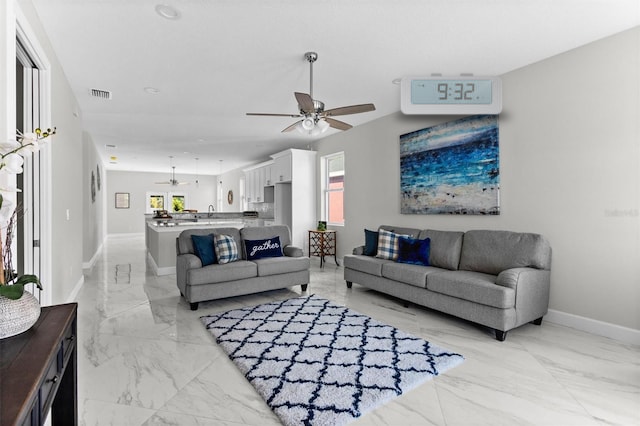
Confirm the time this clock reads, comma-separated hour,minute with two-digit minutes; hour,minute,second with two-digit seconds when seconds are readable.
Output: 9,32
